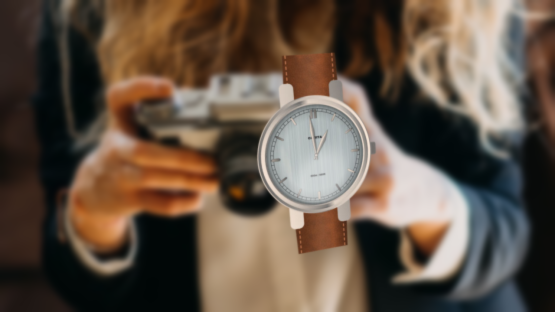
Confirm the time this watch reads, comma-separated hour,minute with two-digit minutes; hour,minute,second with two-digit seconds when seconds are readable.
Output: 12,59
